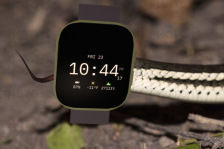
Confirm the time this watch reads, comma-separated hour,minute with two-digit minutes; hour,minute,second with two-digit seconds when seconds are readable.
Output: 10,44
